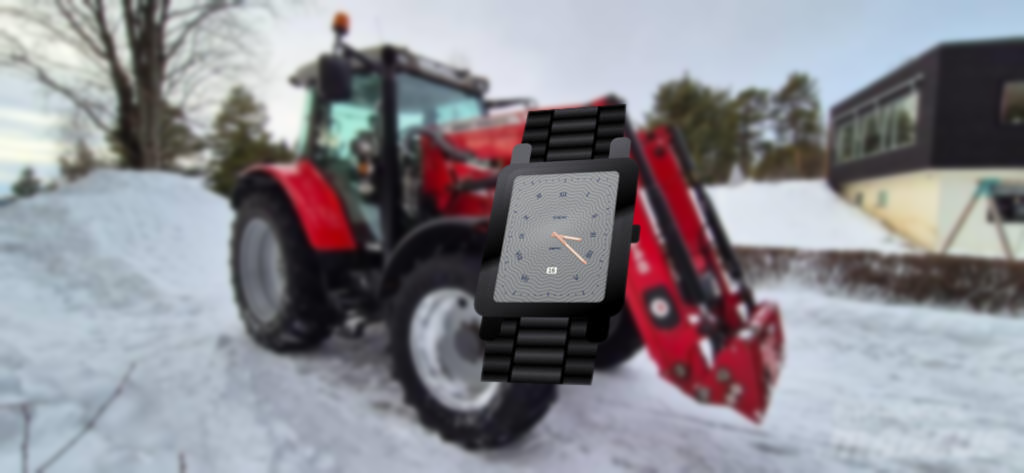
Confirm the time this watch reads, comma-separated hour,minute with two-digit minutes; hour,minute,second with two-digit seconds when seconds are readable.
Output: 3,22
